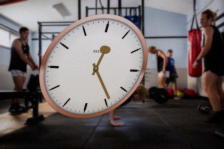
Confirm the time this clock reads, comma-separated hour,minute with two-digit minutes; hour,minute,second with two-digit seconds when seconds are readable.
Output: 12,24
